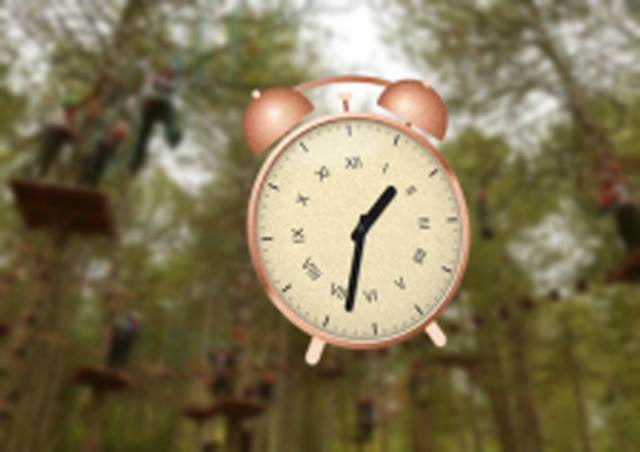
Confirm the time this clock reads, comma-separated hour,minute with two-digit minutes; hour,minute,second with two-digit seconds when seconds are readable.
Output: 1,33
